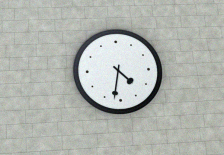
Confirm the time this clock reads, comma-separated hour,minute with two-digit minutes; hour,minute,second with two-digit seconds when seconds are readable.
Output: 4,32
